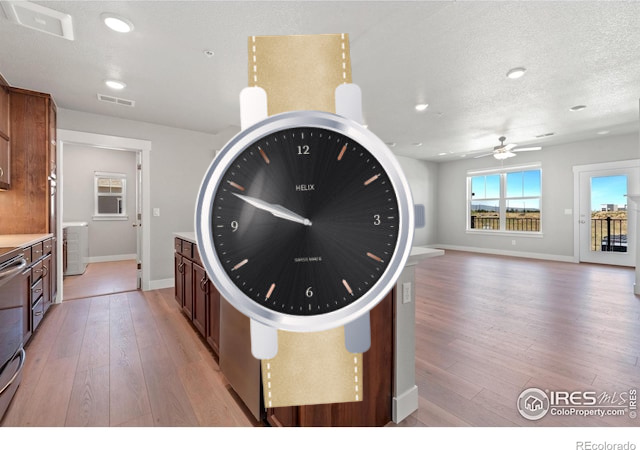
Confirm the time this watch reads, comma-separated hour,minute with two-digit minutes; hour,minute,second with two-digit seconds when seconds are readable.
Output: 9,49
